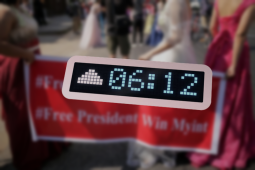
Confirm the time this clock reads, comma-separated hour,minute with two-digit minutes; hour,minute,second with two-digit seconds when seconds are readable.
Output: 6,12
